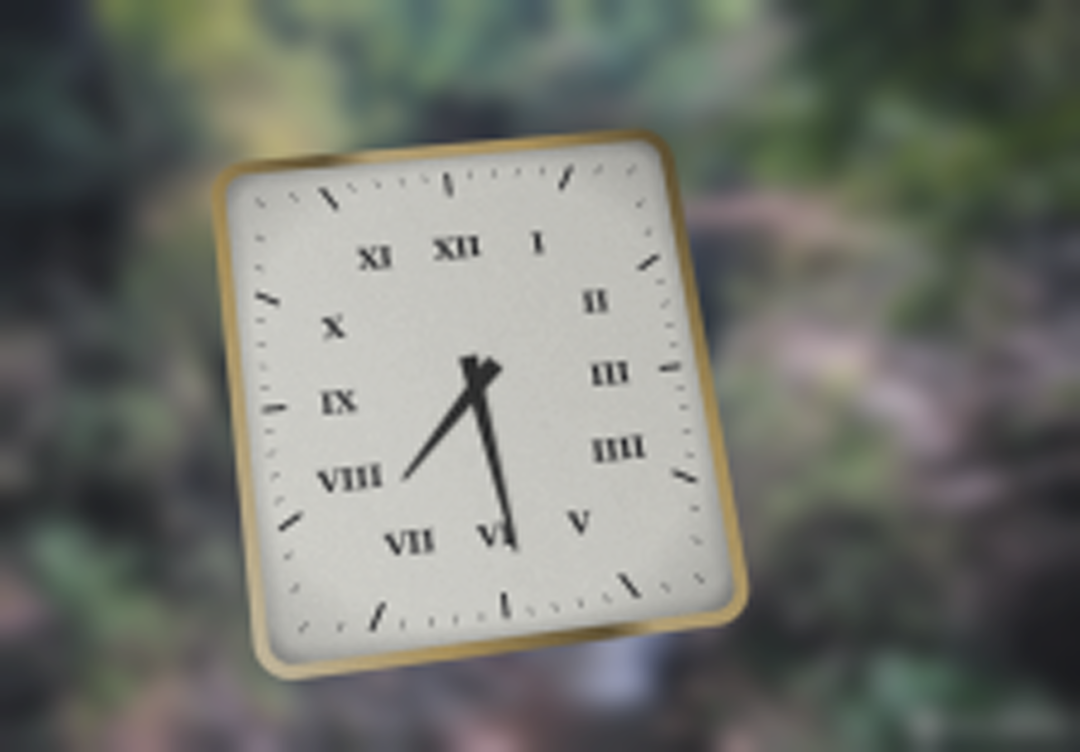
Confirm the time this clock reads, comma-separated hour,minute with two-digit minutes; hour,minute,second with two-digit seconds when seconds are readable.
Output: 7,29
